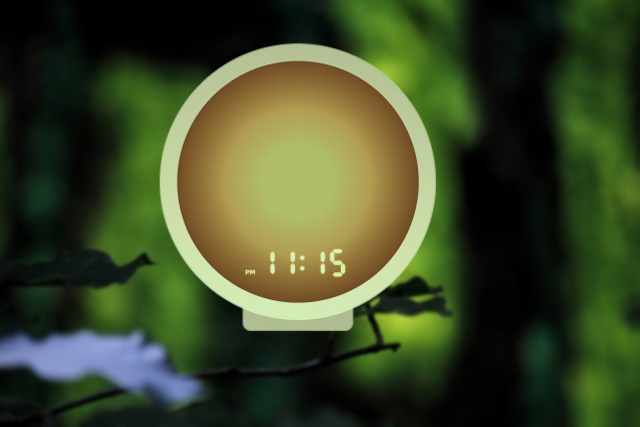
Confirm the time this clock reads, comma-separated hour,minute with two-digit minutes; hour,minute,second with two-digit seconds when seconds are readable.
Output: 11,15
